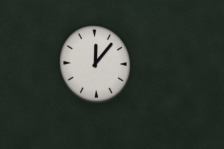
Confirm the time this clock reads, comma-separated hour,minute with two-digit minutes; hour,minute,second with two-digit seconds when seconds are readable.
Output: 12,07
